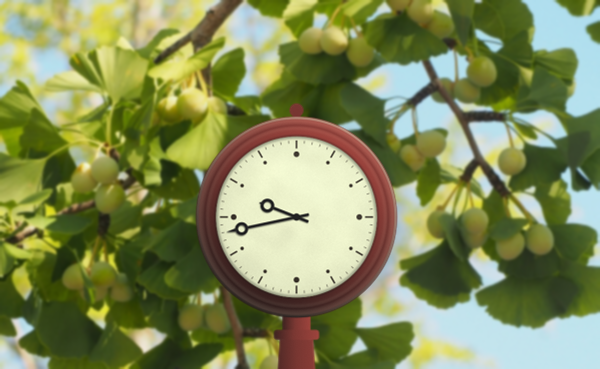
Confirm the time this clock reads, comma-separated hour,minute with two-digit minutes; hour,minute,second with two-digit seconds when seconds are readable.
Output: 9,43
